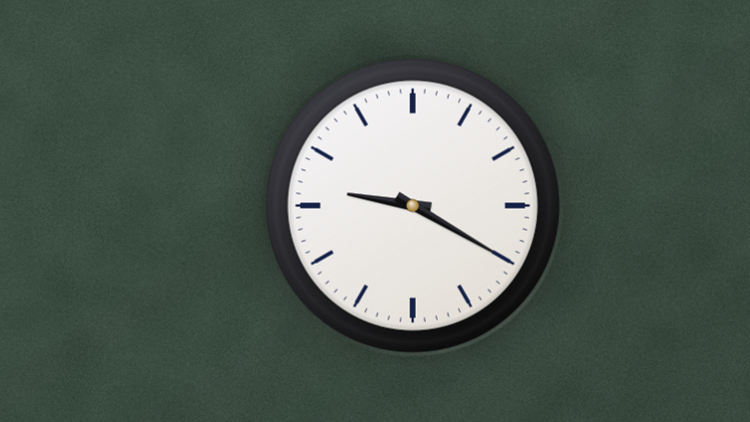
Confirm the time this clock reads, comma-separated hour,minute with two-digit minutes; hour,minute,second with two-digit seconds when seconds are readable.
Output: 9,20
